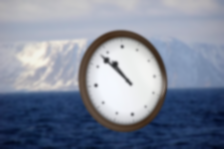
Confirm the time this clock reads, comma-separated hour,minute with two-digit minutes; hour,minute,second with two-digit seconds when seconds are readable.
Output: 10,53
